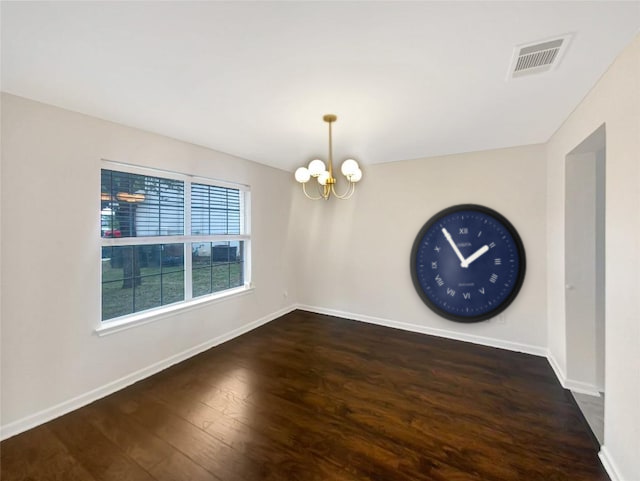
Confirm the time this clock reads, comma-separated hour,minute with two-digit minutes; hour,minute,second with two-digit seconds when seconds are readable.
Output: 1,55
